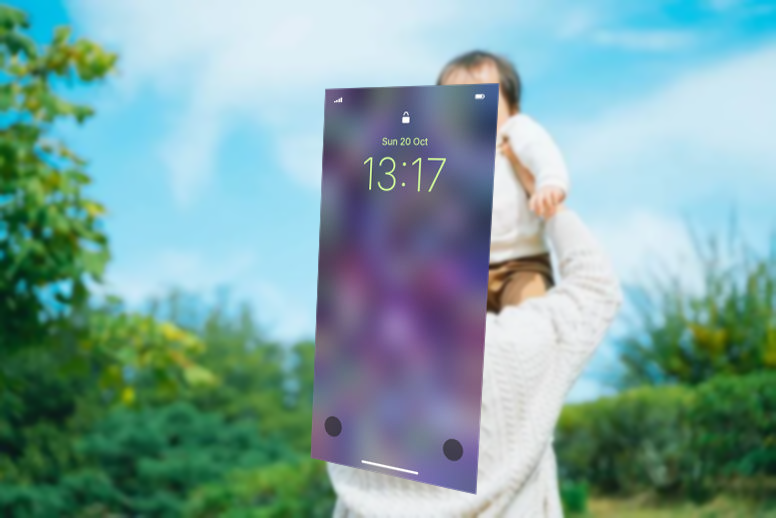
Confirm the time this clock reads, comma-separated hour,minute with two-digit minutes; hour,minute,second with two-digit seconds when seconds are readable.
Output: 13,17
